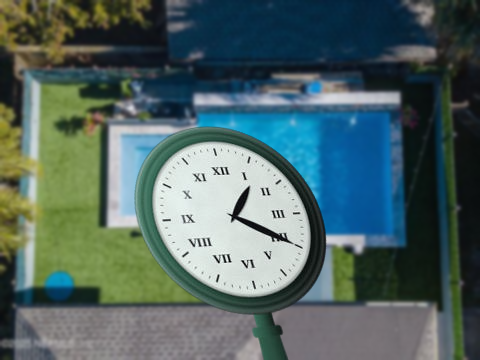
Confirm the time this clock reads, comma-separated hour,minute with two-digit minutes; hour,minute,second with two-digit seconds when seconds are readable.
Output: 1,20
